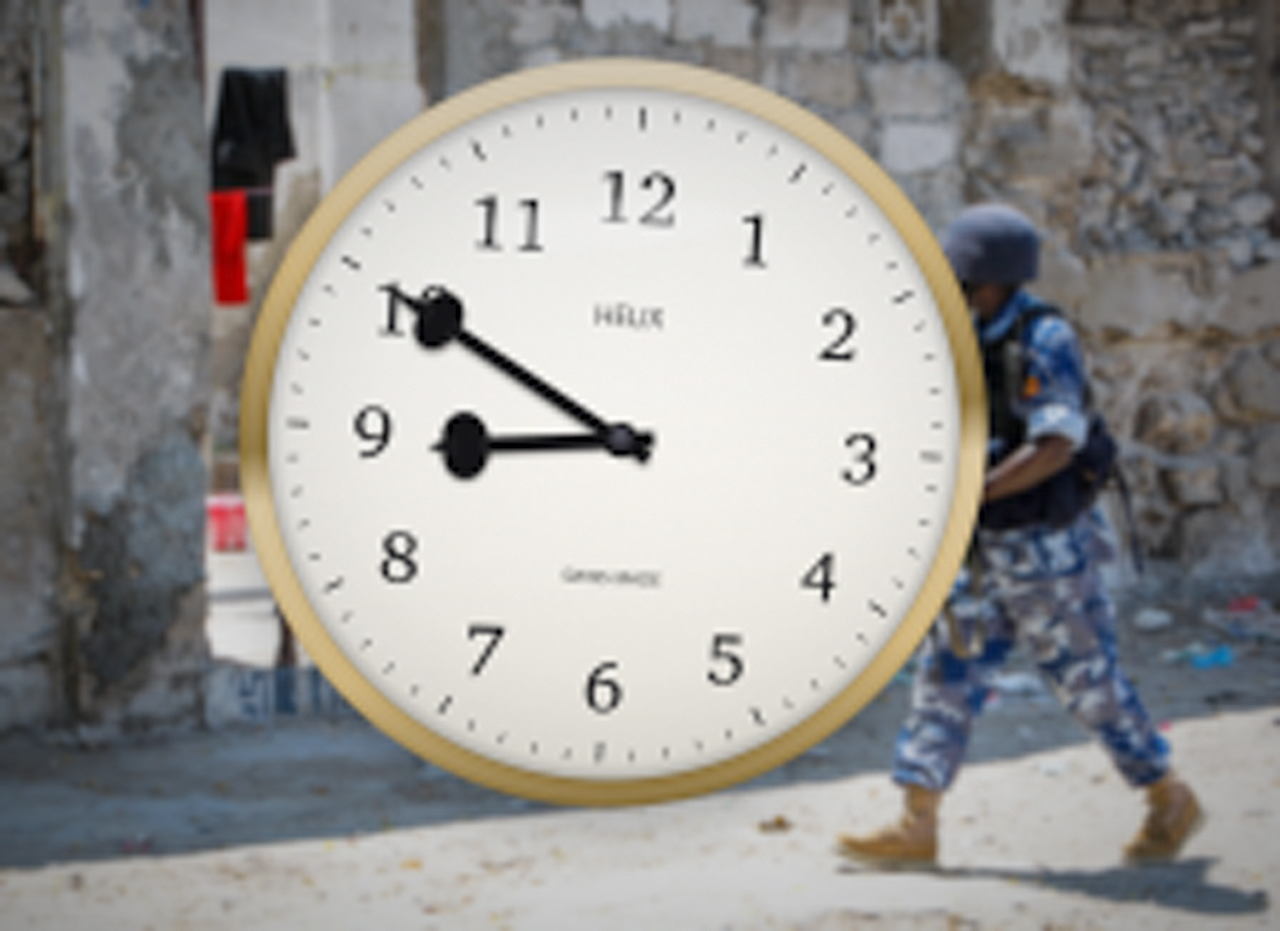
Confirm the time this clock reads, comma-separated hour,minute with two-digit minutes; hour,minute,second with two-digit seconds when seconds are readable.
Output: 8,50
